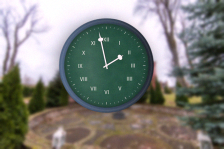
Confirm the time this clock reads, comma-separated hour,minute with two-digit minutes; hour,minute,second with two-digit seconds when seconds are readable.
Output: 1,58
